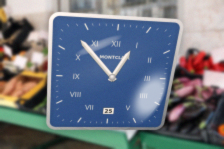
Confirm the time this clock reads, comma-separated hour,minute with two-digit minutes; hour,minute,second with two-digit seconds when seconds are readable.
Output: 12,53
